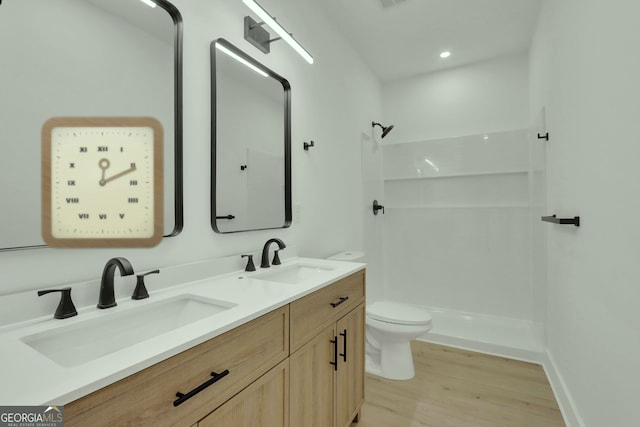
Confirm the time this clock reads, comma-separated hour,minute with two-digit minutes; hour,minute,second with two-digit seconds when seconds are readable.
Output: 12,11
